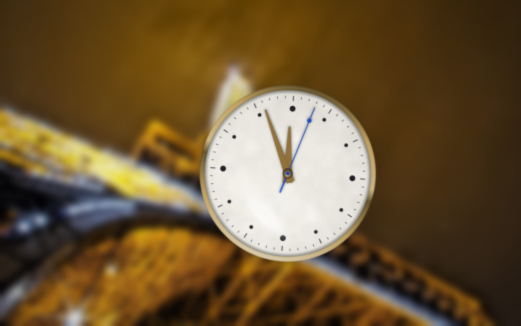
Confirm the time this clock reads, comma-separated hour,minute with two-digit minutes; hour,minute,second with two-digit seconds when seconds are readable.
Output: 11,56,03
